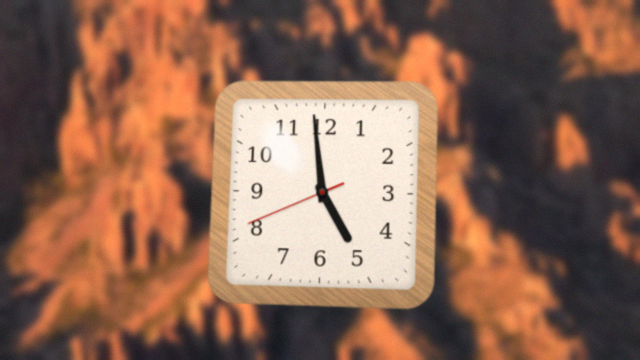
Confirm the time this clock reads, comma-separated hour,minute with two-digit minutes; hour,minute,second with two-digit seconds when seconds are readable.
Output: 4,58,41
